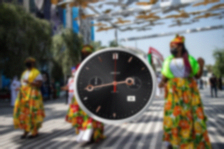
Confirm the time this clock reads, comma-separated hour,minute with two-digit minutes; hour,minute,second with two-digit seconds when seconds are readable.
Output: 2,43
